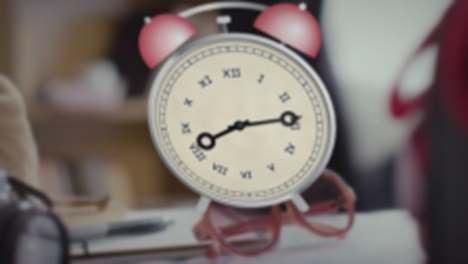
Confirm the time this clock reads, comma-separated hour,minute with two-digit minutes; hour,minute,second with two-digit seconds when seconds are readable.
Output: 8,14
